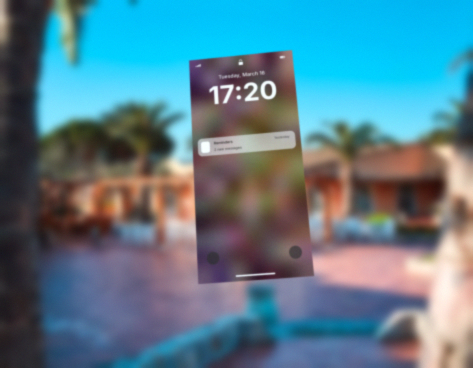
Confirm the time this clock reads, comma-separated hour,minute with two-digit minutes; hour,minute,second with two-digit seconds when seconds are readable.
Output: 17,20
